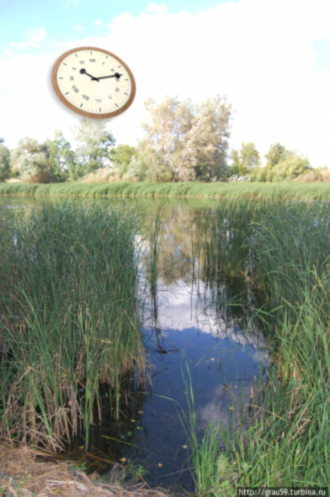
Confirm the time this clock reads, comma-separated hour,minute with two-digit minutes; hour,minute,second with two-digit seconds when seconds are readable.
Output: 10,13
